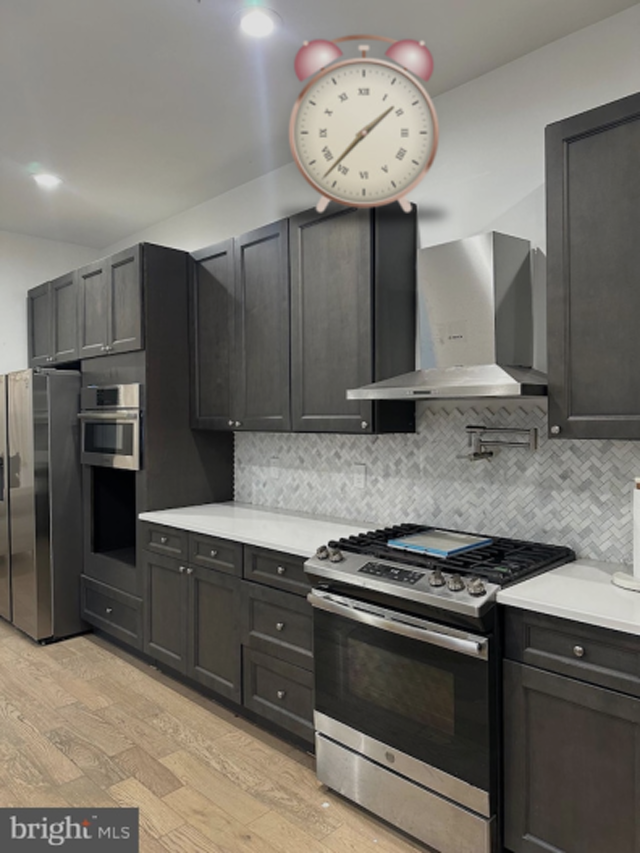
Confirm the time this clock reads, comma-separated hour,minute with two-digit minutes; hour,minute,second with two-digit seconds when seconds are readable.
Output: 1,37
